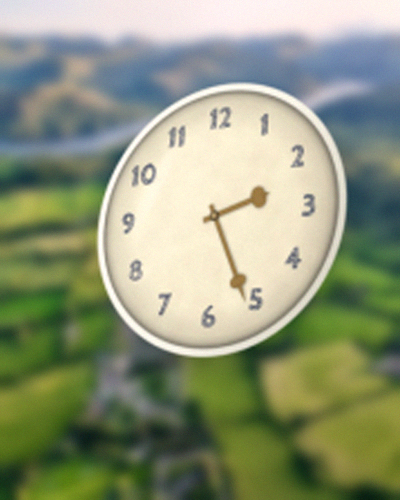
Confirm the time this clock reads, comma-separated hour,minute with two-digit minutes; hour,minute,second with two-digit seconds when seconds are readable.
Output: 2,26
